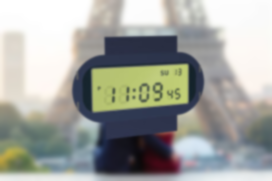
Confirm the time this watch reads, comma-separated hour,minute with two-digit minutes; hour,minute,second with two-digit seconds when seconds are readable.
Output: 11,09,45
